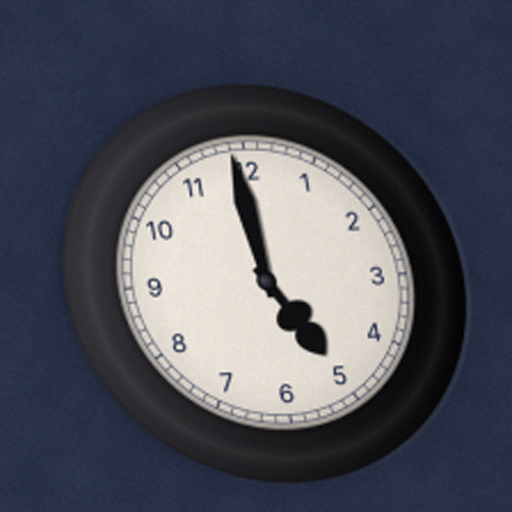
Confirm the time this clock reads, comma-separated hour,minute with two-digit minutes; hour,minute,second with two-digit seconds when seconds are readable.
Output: 4,59
